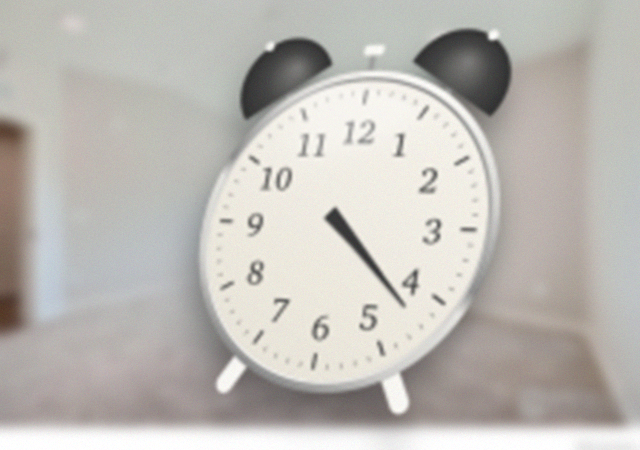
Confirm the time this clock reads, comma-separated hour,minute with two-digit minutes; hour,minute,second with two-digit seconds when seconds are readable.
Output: 4,22
